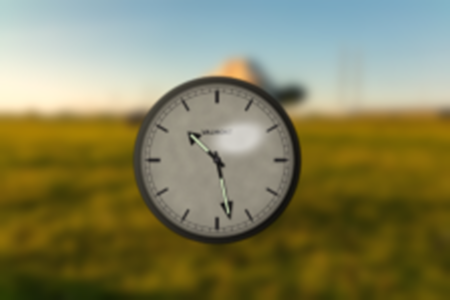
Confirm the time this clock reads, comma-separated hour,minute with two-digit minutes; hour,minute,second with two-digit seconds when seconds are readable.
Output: 10,28
